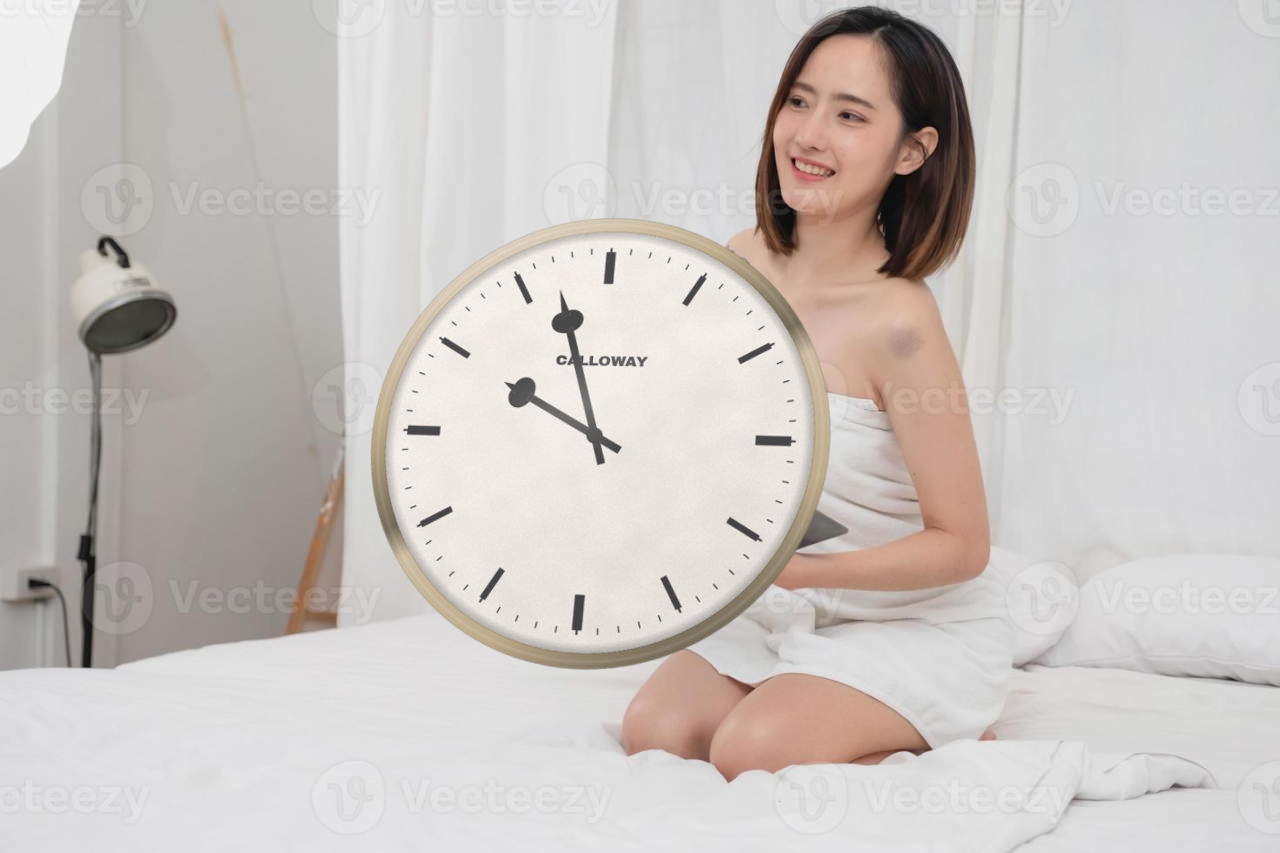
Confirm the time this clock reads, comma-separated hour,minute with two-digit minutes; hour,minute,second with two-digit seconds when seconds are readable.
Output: 9,57
